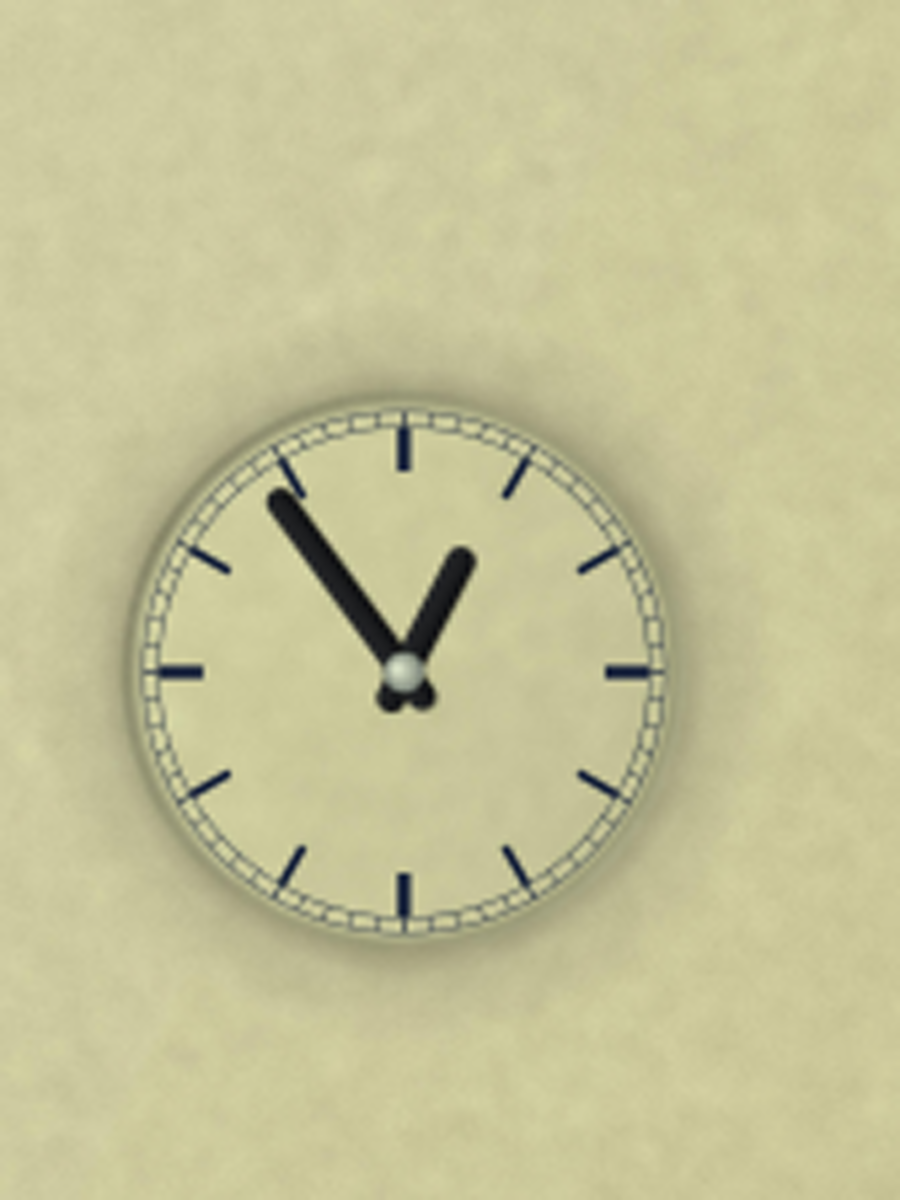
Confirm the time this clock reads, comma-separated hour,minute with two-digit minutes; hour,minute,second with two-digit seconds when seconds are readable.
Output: 12,54
